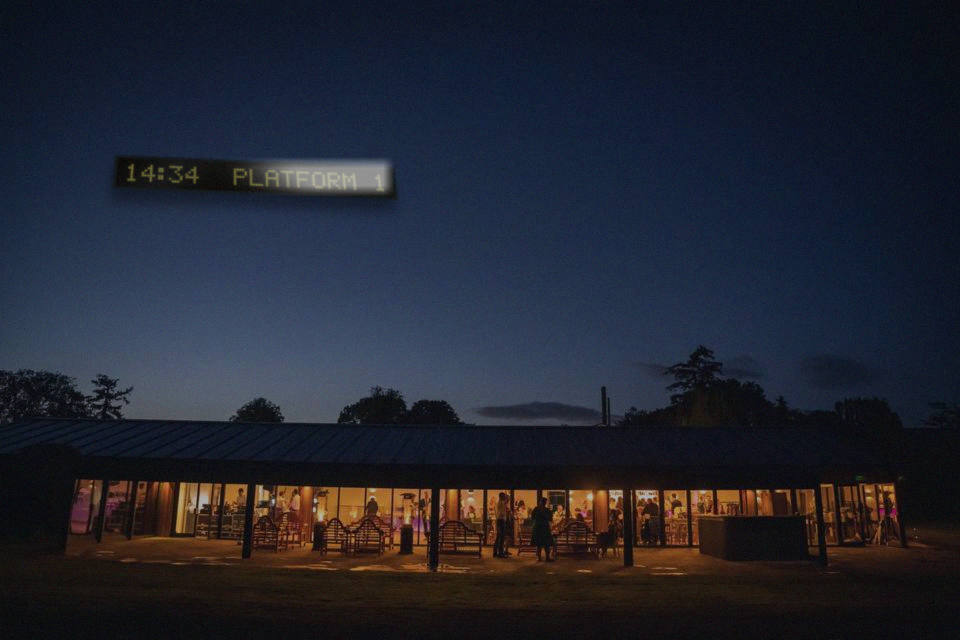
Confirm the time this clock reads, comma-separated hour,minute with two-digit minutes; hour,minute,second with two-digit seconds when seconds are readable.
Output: 14,34
